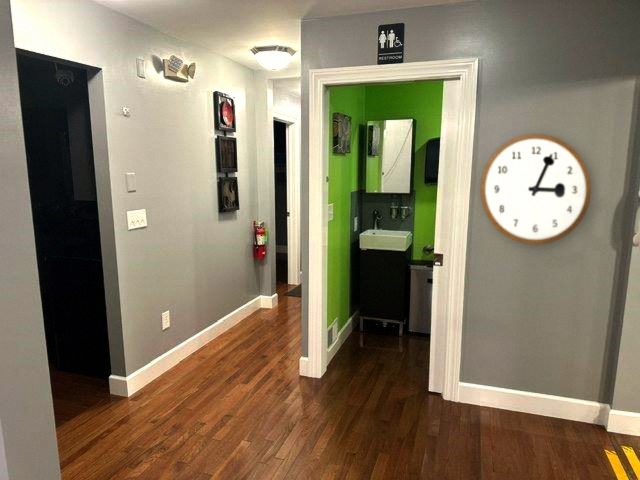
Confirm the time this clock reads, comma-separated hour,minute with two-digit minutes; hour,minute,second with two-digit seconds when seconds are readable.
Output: 3,04
